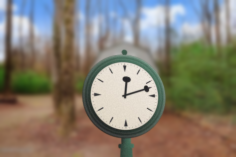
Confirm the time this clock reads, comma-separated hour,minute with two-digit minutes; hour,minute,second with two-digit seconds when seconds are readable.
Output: 12,12
